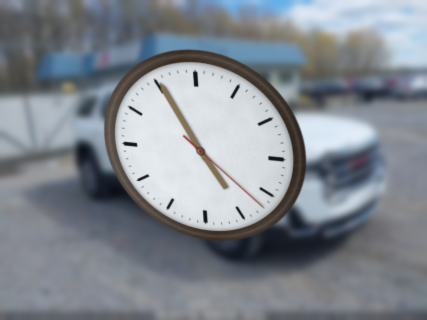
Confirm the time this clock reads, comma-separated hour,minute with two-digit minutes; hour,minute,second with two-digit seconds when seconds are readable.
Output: 4,55,22
